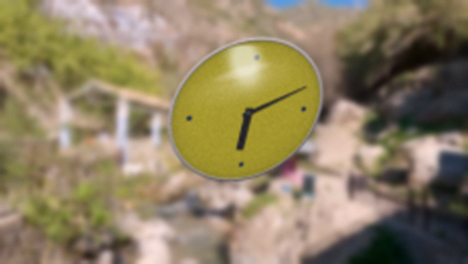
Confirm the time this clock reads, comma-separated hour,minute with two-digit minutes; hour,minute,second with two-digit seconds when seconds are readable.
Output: 6,11
